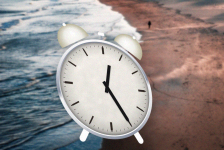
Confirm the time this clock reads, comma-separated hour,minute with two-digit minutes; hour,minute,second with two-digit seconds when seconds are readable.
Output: 12,25
